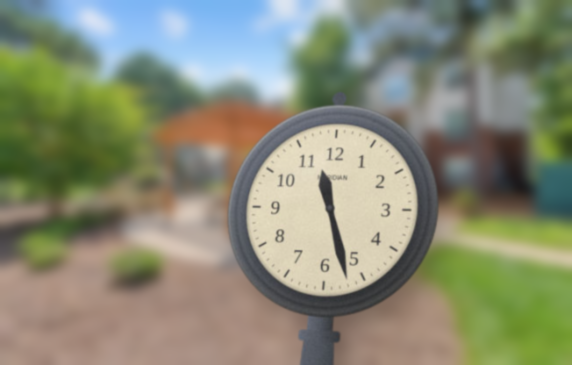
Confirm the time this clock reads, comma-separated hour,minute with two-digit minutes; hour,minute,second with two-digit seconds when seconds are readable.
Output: 11,27
